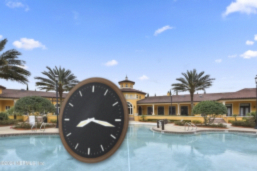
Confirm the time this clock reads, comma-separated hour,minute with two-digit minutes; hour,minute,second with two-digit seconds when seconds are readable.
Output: 8,17
